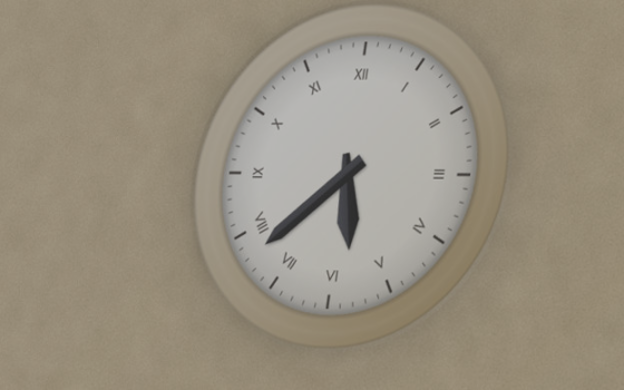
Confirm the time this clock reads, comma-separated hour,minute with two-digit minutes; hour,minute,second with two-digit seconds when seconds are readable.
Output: 5,38
